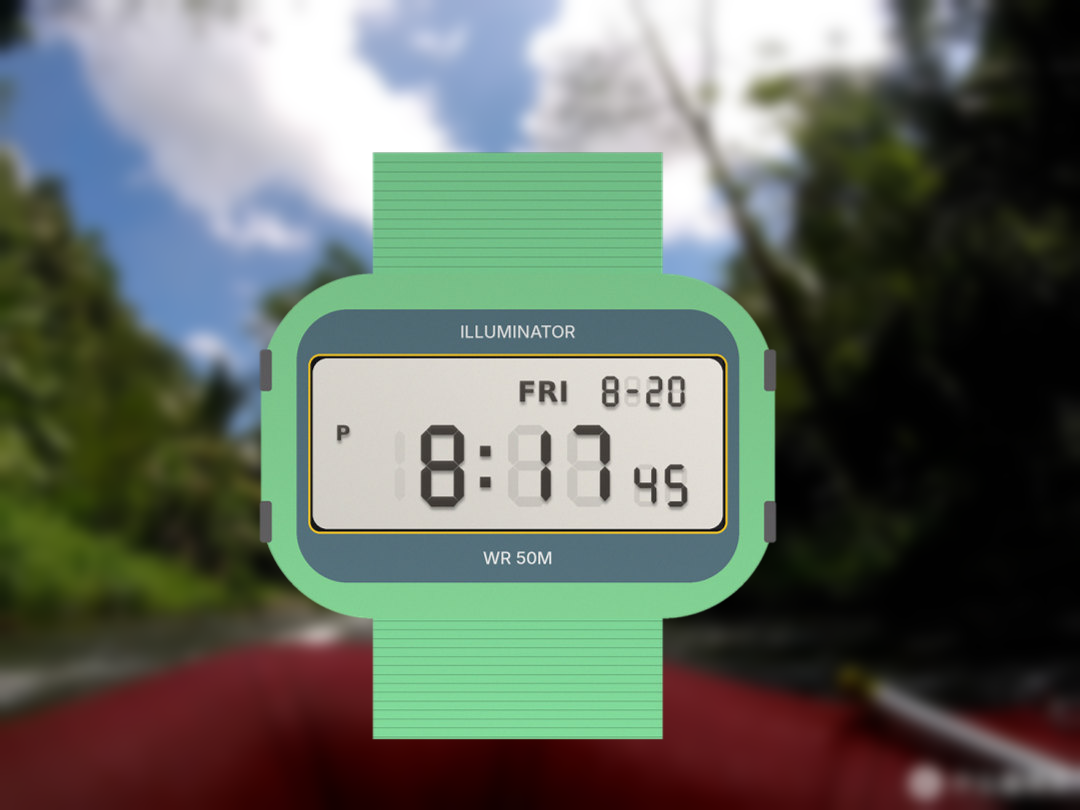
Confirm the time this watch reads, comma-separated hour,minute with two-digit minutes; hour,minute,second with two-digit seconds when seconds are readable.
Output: 8,17,45
